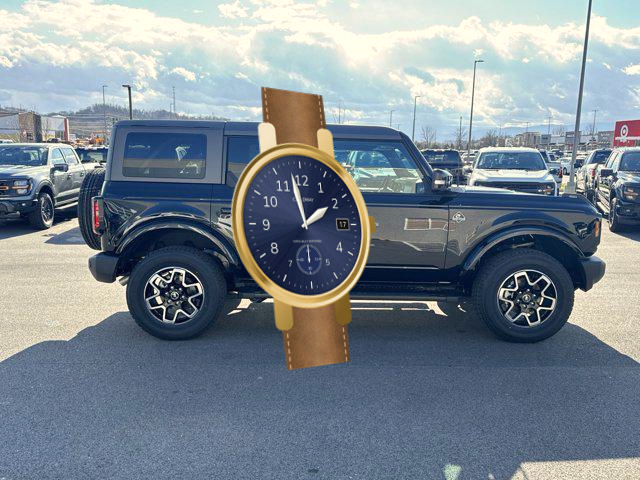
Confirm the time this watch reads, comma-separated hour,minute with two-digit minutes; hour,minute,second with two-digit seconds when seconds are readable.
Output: 1,58
